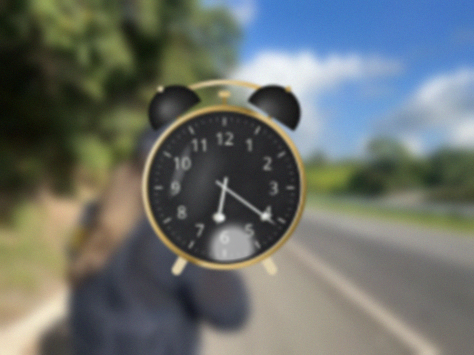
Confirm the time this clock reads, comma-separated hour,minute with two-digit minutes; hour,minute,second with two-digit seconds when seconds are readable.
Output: 6,21
